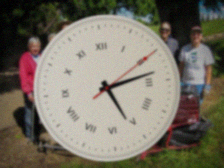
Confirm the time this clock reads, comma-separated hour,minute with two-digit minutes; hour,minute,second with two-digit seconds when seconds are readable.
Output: 5,13,10
